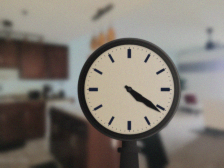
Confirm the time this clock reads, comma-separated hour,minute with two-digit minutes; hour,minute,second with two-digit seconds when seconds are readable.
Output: 4,21
